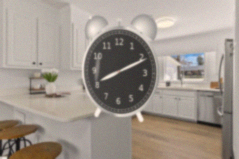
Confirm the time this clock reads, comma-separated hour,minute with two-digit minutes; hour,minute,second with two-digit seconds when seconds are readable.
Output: 8,11
